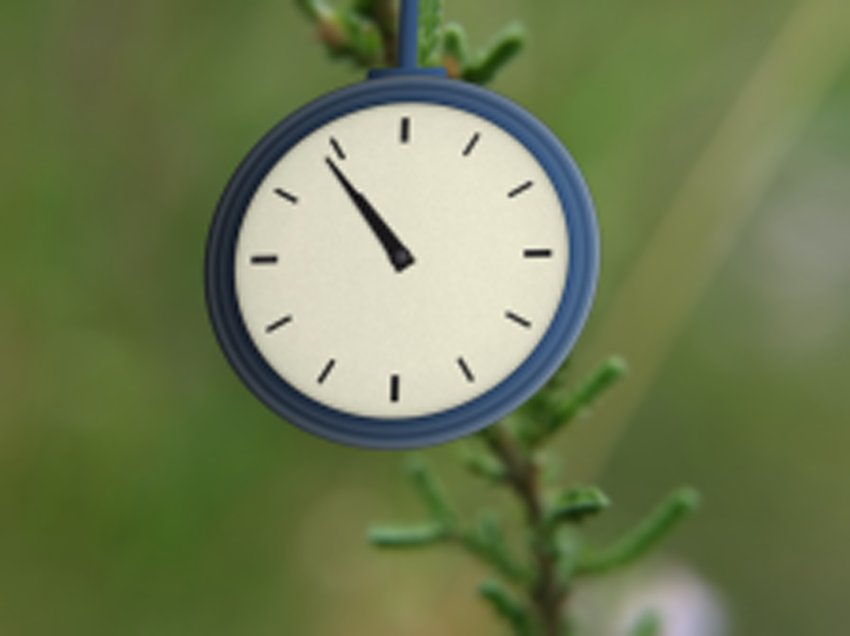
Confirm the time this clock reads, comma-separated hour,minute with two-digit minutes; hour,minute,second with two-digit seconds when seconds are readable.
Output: 10,54
